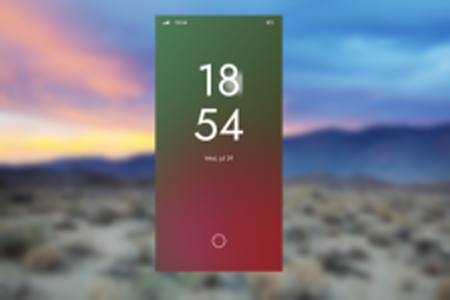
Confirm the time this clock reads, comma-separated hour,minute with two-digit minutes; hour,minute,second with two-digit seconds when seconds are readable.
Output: 18,54
